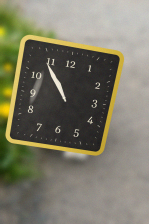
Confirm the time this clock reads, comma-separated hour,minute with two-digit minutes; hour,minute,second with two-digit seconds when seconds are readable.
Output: 10,54
